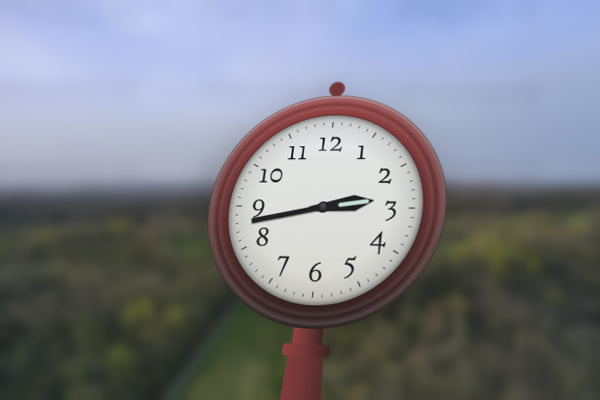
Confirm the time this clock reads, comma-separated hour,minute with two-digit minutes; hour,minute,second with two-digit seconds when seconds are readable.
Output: 2,43
